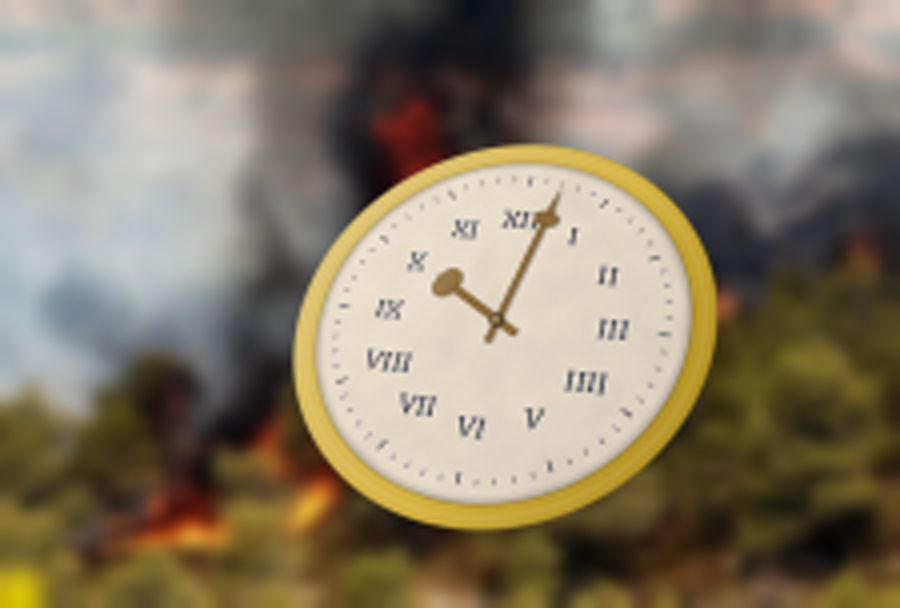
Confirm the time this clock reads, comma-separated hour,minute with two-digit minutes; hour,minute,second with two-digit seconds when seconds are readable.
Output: 10,02
